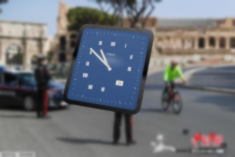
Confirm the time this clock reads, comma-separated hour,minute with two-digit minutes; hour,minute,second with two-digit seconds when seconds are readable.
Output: 10,51
